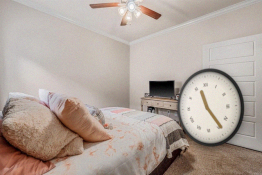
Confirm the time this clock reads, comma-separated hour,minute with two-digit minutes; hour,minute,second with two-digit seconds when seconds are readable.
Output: 11,24
